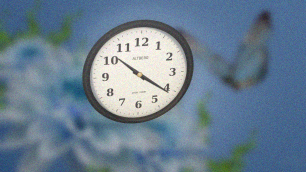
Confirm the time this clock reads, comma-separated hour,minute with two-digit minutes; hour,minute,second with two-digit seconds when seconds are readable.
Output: 10,21
